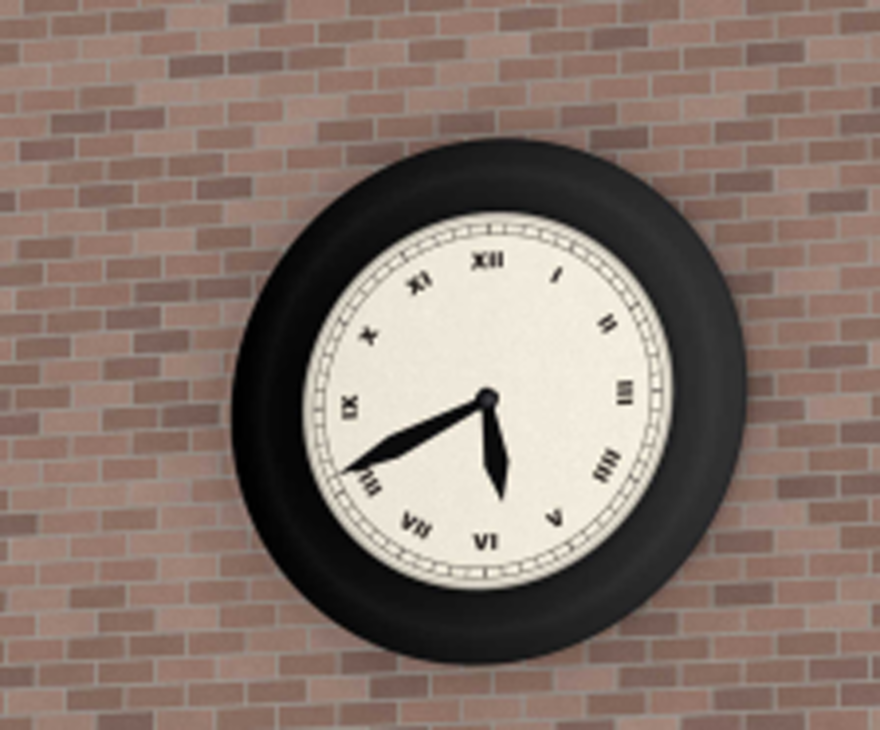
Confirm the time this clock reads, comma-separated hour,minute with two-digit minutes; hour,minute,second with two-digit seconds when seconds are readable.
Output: 5,41
